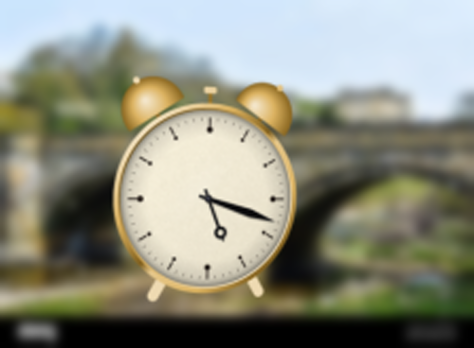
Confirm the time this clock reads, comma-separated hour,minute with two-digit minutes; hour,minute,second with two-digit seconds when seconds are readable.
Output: 5,18
